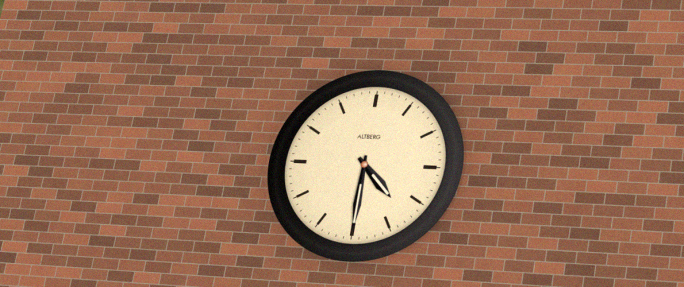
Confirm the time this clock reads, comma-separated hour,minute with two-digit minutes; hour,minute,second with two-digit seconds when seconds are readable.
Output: 4,30
